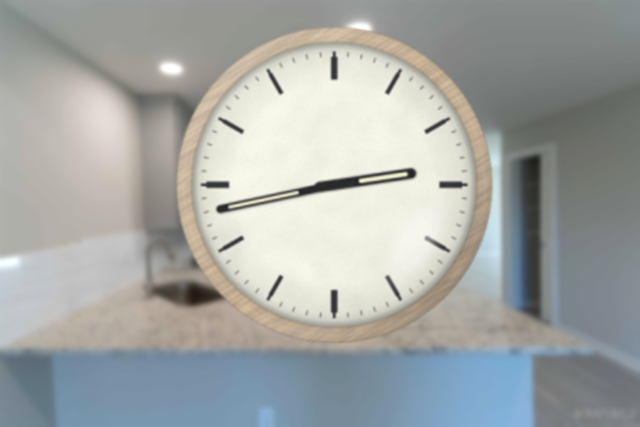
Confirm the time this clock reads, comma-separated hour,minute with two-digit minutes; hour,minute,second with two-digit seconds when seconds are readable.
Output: 2,43
